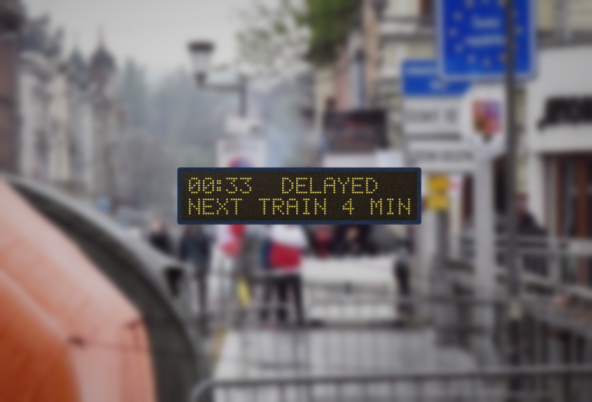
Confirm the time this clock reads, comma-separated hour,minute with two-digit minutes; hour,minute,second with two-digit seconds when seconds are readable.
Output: 0,33
